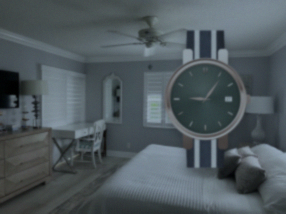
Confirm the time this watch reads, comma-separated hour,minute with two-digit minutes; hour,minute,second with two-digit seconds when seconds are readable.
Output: 9,06
